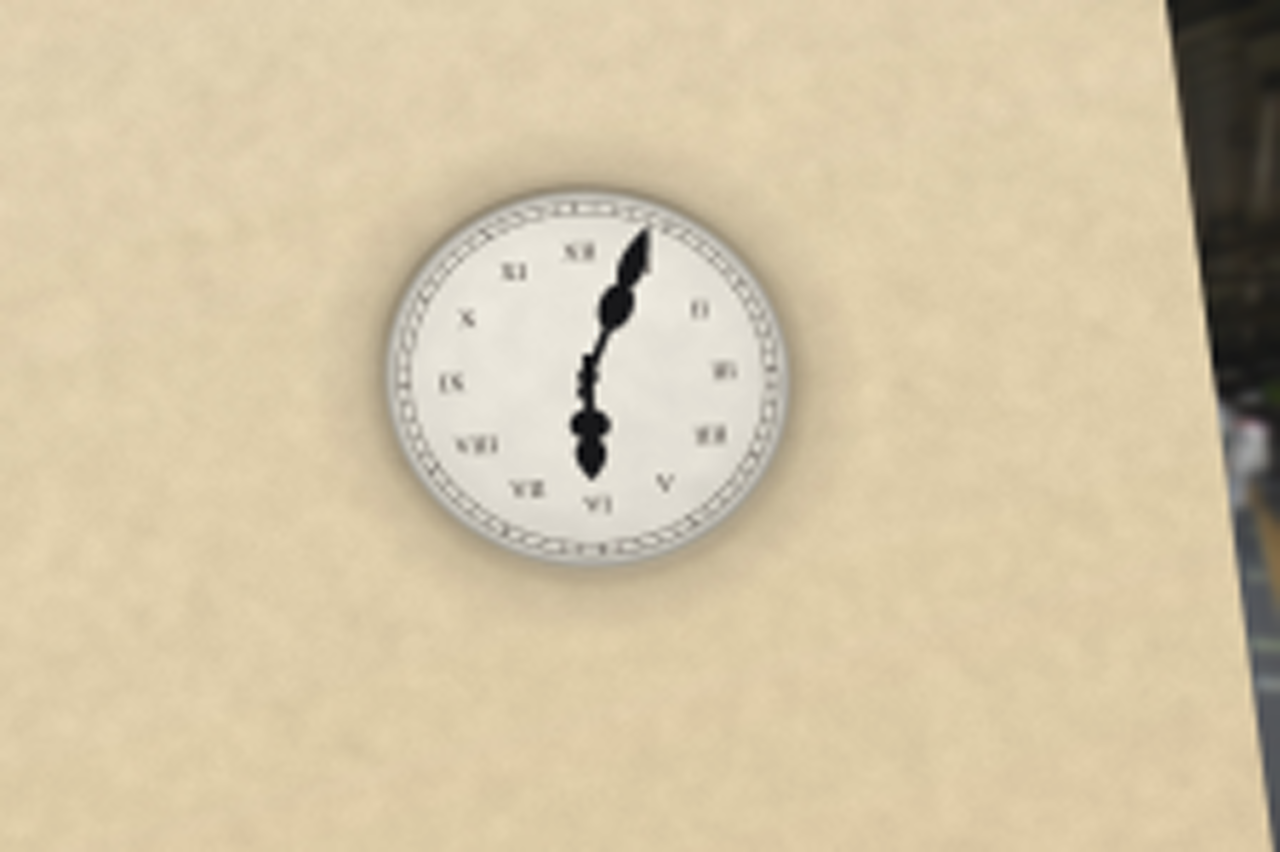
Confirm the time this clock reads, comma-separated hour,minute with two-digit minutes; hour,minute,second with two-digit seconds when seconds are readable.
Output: 6,04
